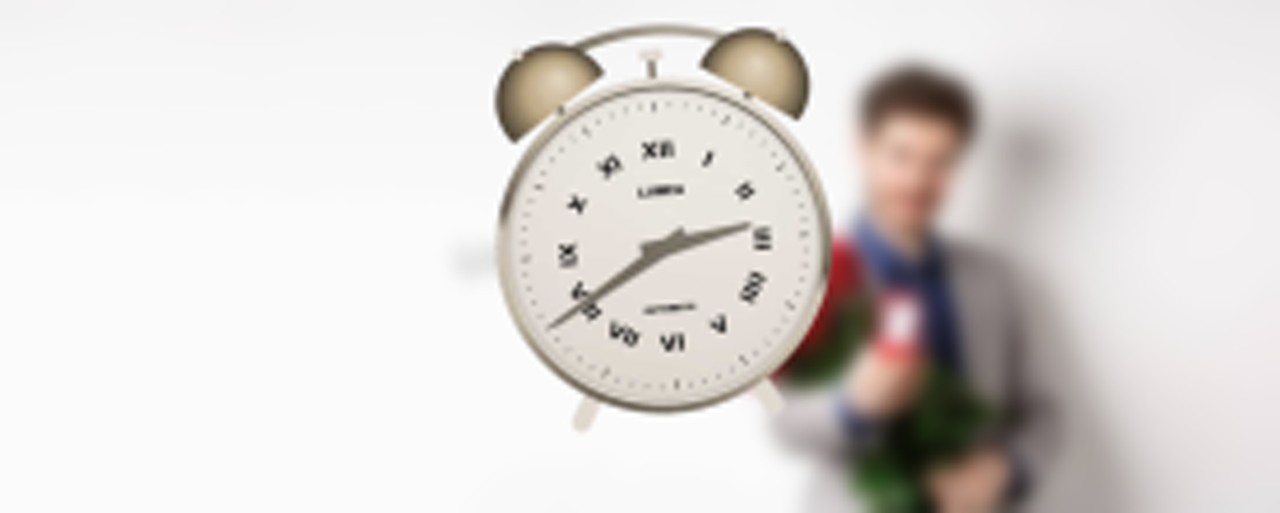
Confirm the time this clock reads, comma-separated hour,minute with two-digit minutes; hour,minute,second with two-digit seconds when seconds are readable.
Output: 2,40
